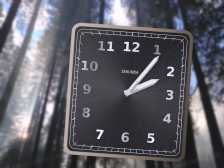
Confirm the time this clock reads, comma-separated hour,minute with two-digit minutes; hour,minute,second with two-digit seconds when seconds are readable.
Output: 2,06
